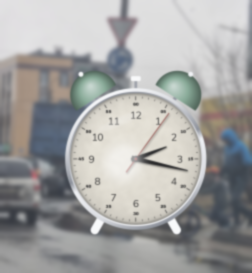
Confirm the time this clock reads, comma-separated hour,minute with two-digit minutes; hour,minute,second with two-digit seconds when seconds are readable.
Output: 2,17,06
